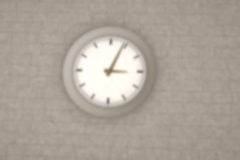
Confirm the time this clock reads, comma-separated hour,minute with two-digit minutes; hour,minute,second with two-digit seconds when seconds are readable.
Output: 3,04
